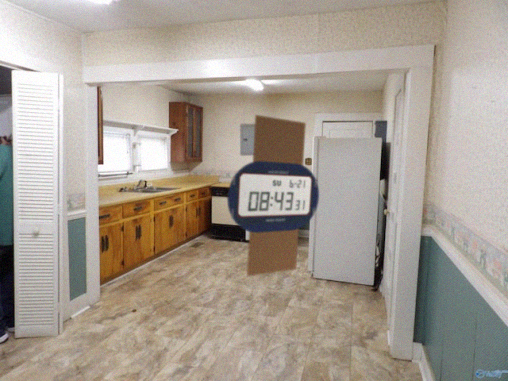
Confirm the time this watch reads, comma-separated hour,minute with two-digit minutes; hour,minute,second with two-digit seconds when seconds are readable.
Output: 8,43
